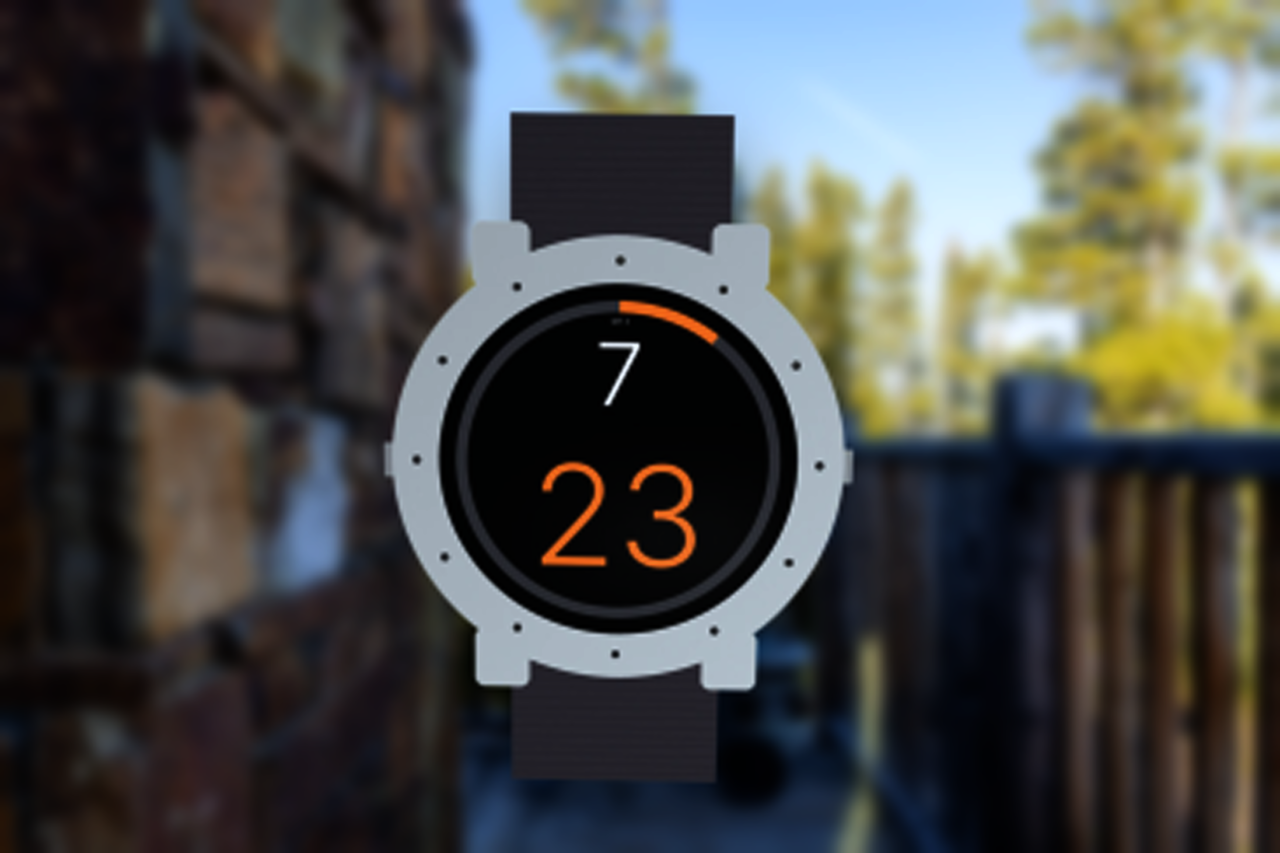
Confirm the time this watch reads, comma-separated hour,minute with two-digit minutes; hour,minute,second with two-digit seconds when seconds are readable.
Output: 7,23
